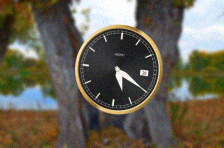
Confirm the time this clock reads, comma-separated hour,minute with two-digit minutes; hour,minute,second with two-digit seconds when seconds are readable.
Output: 5,20
